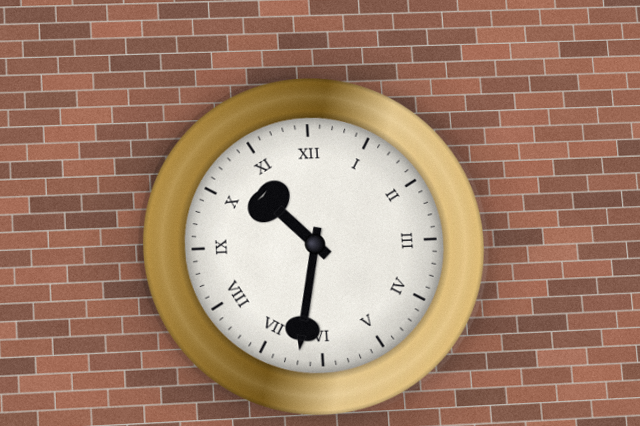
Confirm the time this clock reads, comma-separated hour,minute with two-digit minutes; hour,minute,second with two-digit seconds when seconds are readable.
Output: 10,32
